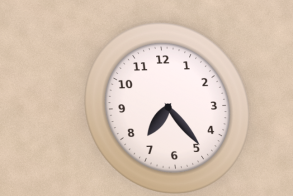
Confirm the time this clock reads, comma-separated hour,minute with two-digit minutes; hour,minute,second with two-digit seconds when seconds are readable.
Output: 7,24
